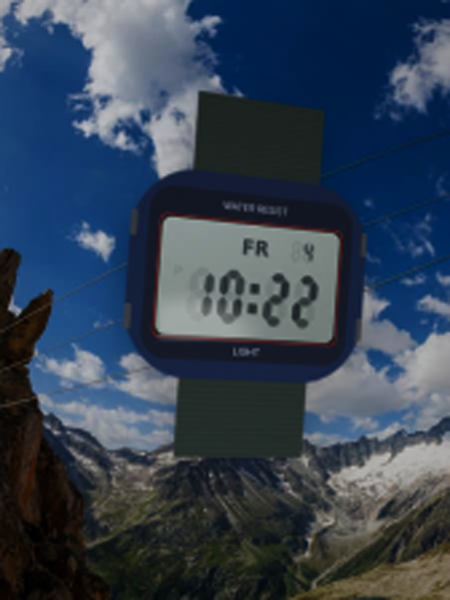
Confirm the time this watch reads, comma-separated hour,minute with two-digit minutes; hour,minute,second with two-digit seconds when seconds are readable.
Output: 10,22
